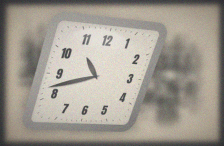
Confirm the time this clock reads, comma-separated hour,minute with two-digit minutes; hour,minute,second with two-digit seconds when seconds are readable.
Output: 10,42
